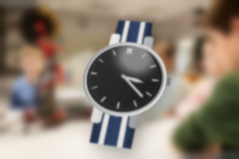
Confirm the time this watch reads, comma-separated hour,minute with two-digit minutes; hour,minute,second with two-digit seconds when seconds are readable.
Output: 3,22
